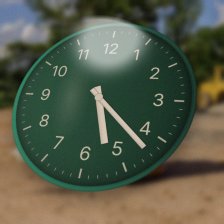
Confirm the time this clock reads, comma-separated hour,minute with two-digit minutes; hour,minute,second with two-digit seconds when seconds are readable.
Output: 5,22
